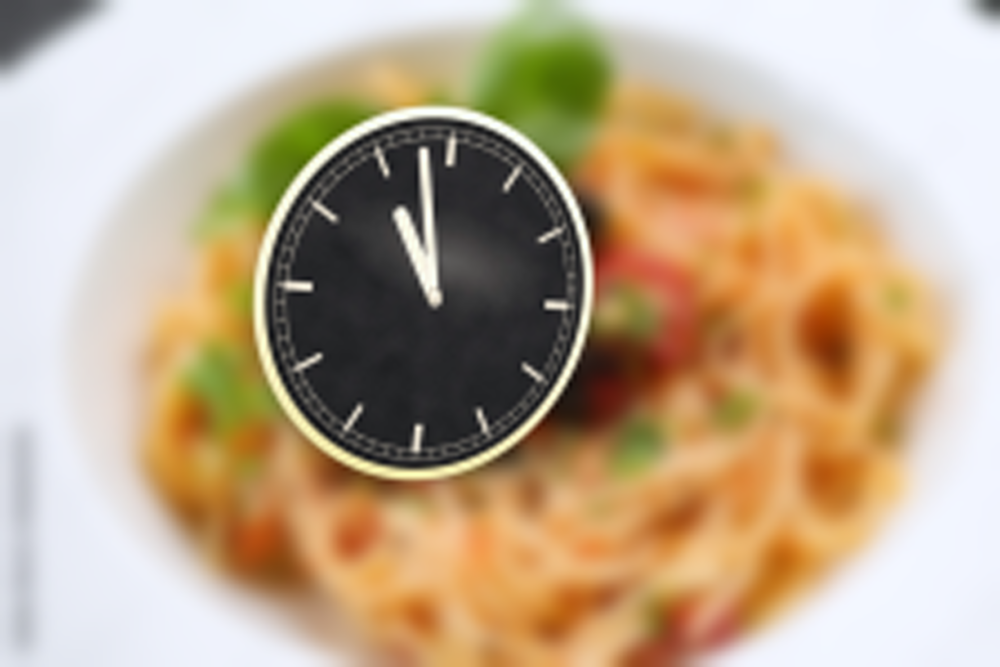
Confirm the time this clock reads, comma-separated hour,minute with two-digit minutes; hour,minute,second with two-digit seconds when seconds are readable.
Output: 10,58
